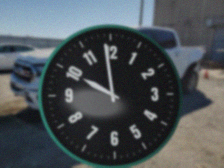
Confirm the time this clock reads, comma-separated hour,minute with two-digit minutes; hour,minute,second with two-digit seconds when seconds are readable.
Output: 9,59
